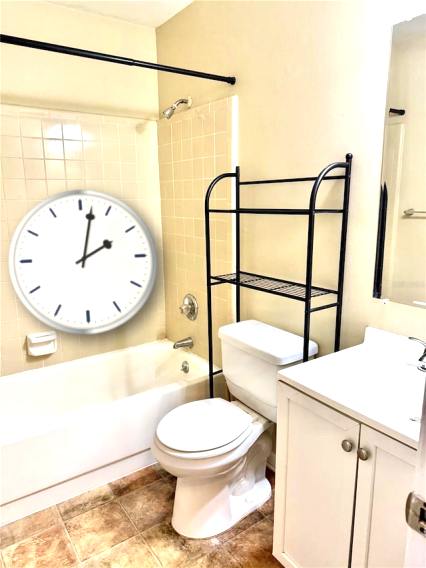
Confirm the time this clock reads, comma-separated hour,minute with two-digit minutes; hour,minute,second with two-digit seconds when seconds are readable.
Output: 2,02
